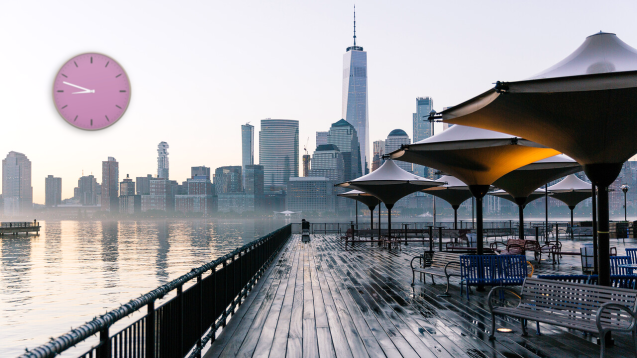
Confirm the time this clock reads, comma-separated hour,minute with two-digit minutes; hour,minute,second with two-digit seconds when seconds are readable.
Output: 8,48
